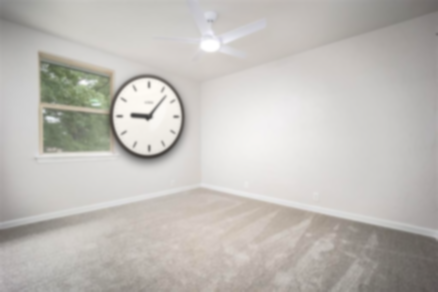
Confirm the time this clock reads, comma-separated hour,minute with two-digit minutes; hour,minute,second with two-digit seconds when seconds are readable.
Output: 9,07
